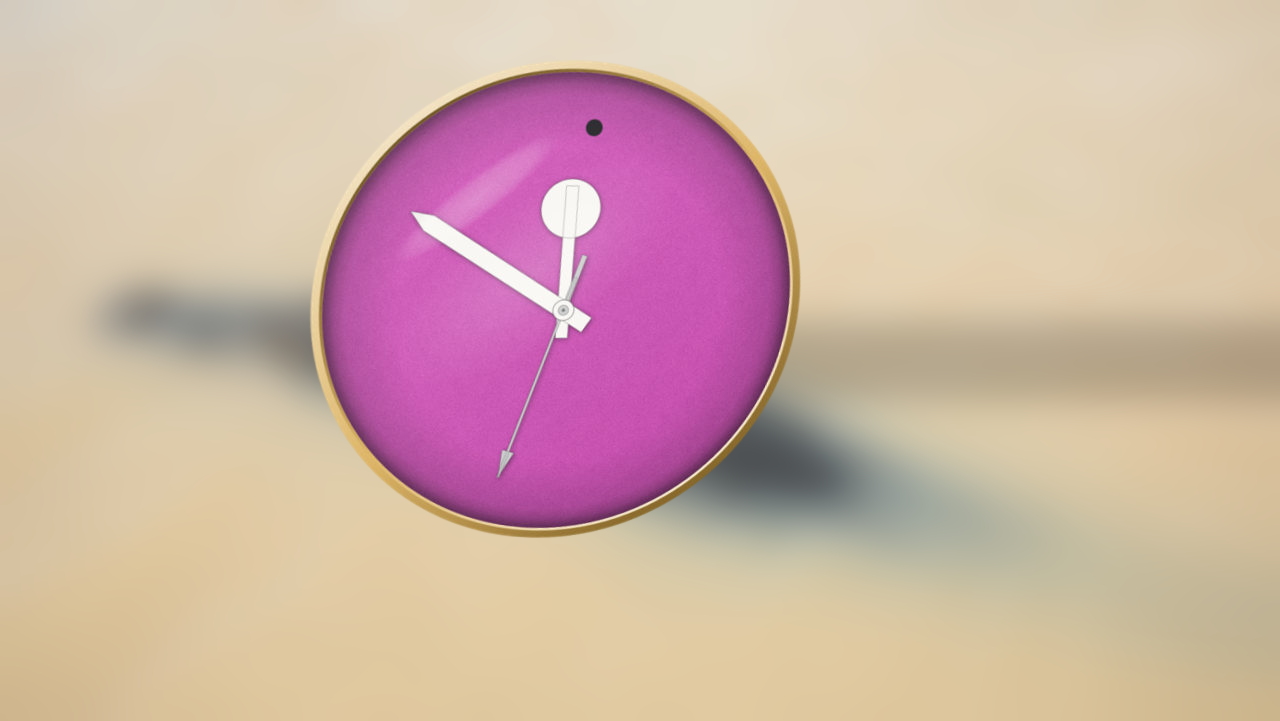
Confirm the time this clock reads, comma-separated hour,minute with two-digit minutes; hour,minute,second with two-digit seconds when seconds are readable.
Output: 11,49,32
